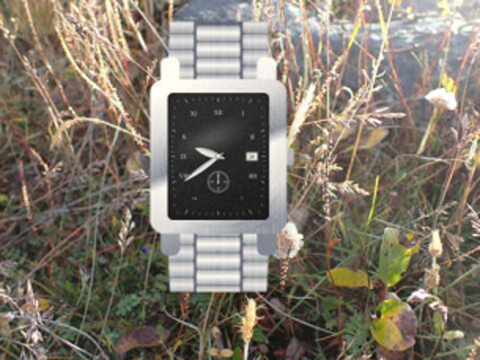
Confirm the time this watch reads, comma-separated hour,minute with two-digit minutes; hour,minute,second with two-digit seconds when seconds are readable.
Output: 9,39
